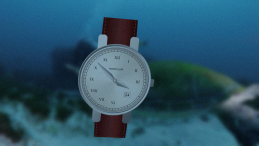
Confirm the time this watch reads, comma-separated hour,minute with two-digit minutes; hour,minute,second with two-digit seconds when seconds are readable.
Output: 3,52
